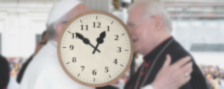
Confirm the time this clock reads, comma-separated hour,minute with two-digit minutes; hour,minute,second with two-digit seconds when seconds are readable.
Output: 12,51
